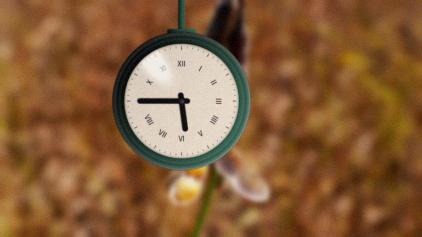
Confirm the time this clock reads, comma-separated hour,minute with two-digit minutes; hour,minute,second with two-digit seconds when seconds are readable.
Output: 5,45
